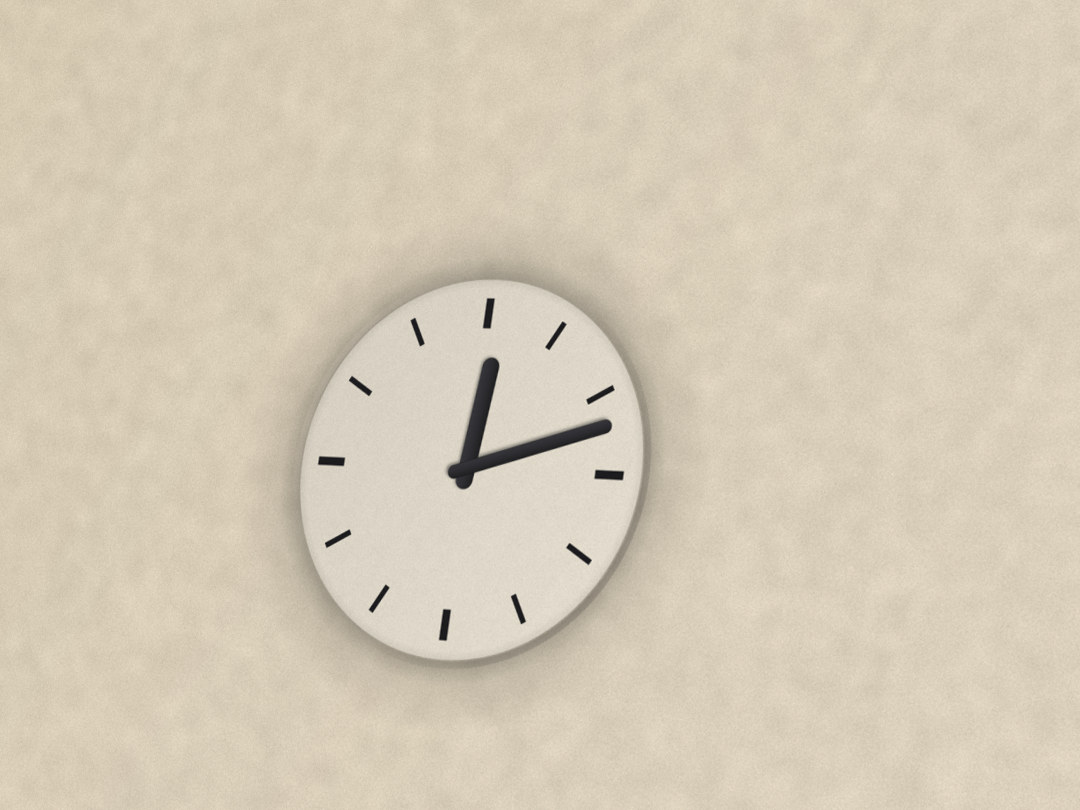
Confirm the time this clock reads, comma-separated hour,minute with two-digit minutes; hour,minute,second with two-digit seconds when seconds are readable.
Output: 12,12
